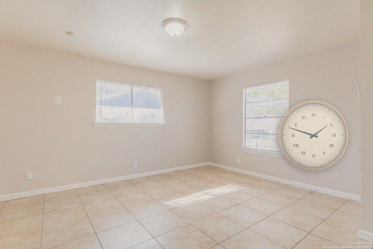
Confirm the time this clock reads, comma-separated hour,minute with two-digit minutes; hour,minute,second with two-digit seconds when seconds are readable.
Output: 1,48
